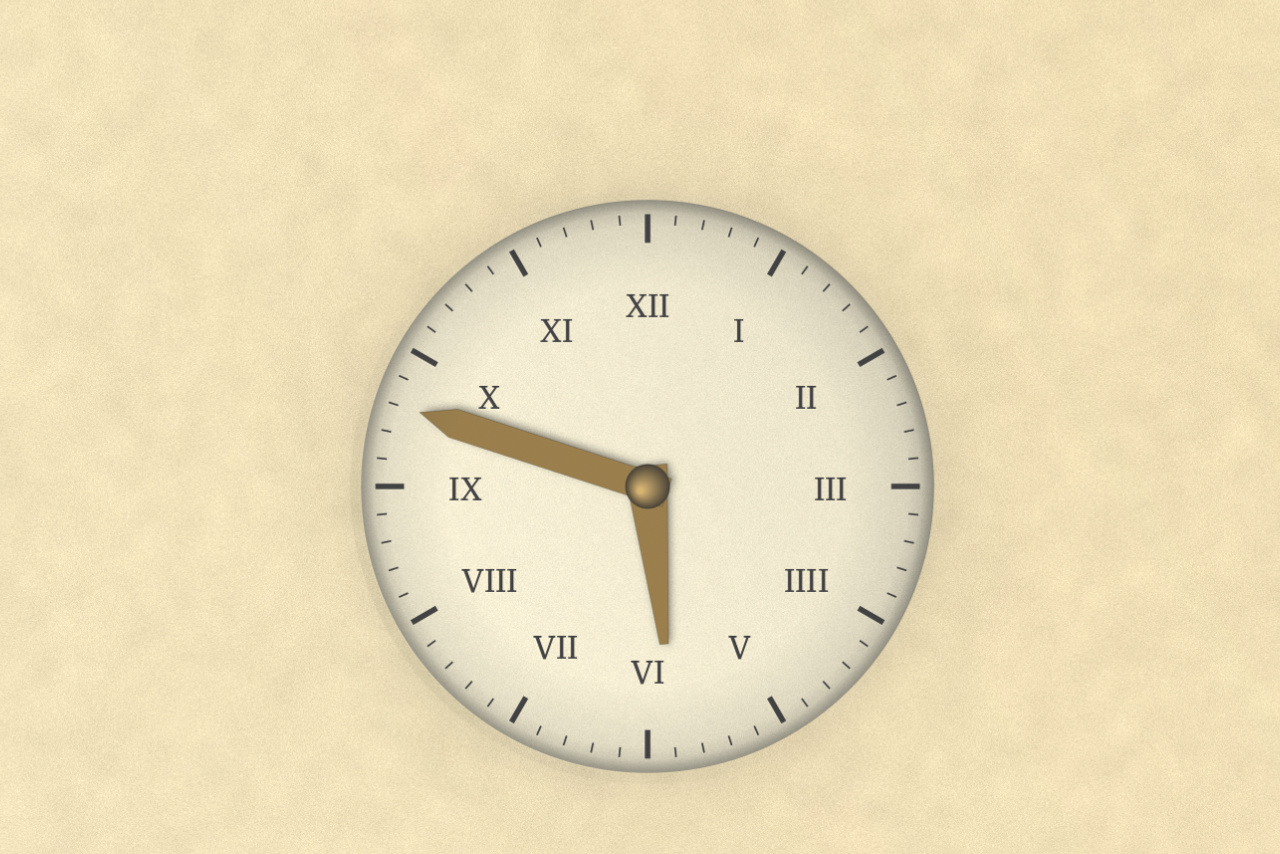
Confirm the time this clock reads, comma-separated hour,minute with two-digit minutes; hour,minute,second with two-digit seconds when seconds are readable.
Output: 5,48
